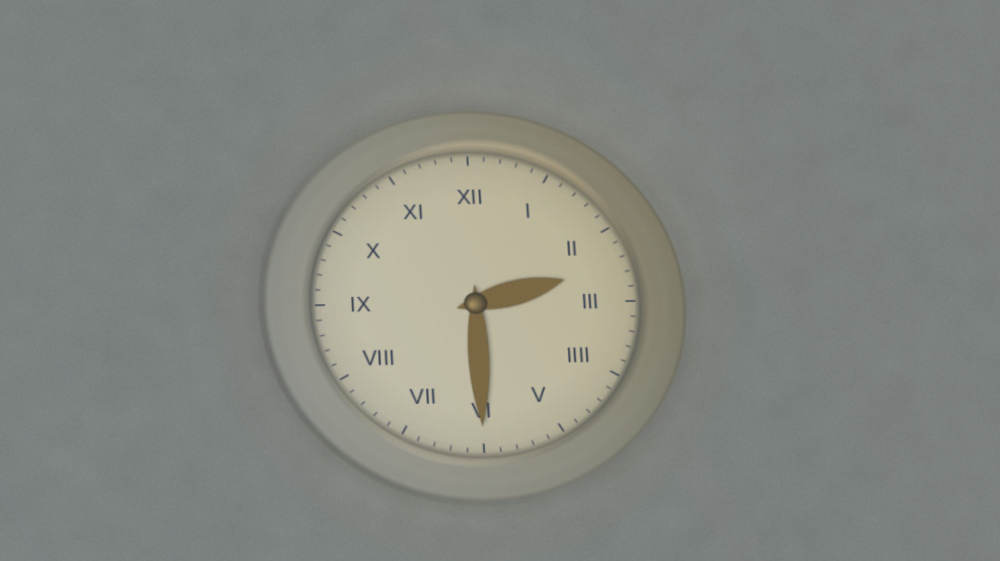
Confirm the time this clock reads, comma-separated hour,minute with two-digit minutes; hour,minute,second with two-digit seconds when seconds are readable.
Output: 2,30
